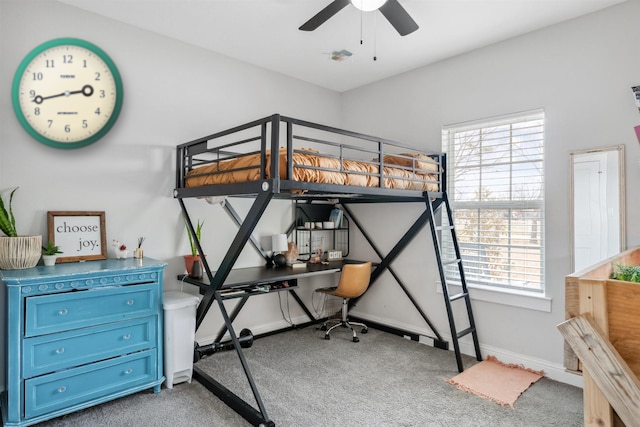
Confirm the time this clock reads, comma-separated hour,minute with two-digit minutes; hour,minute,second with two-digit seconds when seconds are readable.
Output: 2,43
